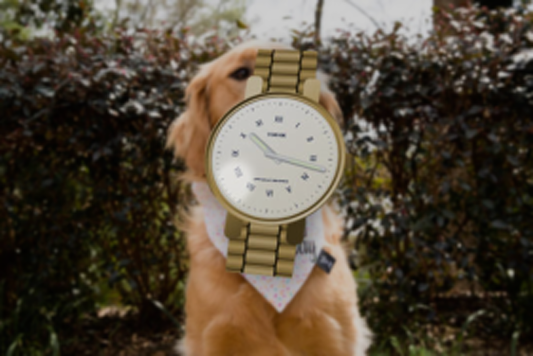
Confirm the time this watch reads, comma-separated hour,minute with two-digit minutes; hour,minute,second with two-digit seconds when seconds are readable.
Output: 10,17
